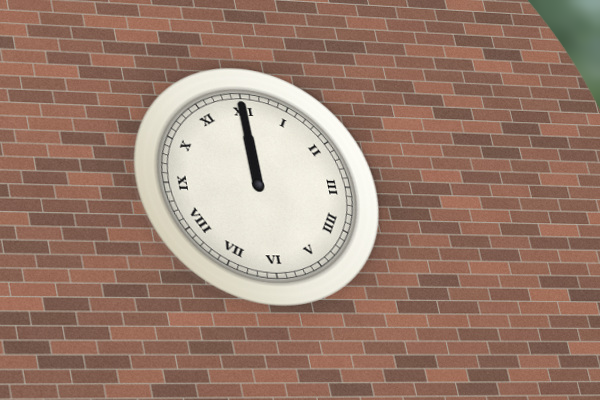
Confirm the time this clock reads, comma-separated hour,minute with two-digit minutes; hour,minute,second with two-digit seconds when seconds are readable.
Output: 12,00
